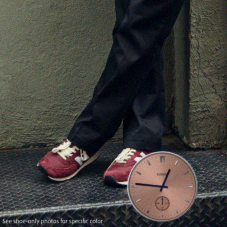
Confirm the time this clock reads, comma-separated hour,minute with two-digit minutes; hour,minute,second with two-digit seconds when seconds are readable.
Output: 12,46
